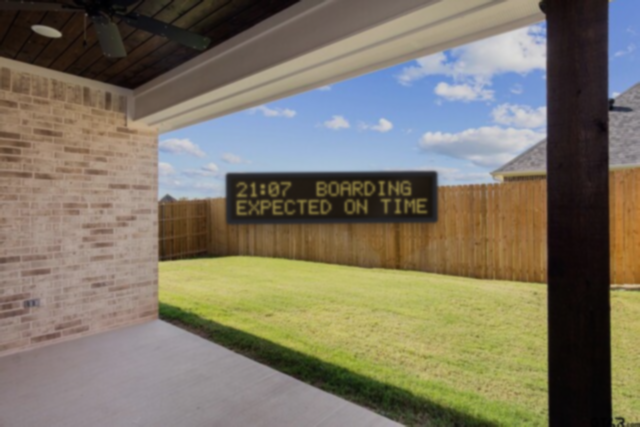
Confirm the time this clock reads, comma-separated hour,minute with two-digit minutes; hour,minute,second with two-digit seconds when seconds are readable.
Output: 21,07
